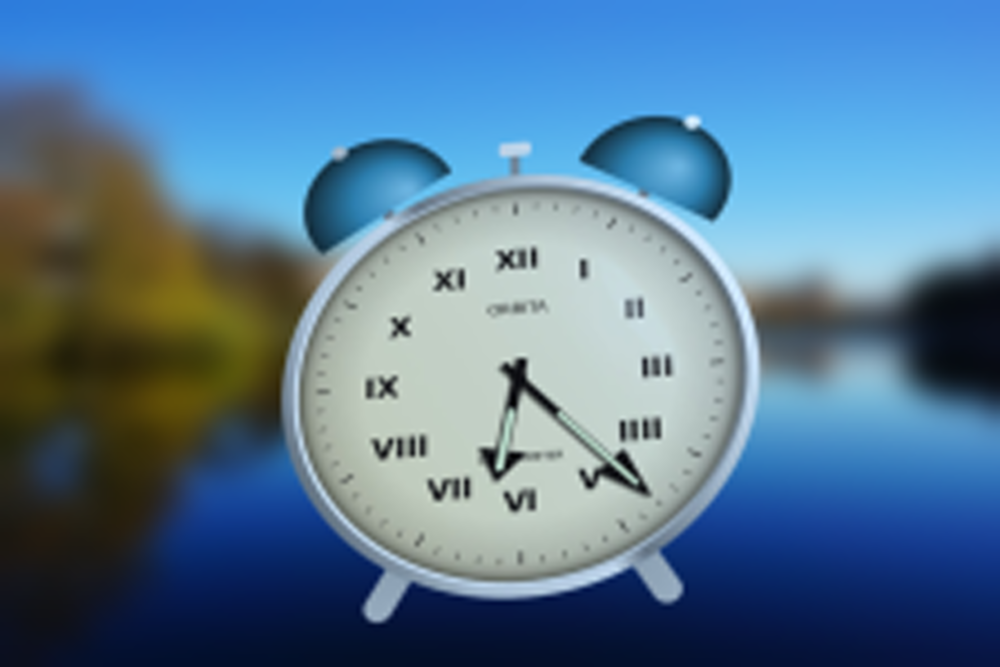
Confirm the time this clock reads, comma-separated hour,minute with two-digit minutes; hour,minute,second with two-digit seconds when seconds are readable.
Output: 6,23
